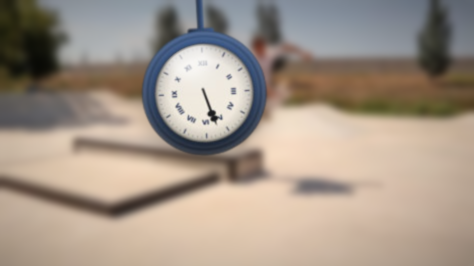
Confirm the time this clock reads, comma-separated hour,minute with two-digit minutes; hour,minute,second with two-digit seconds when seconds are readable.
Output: 5,27
